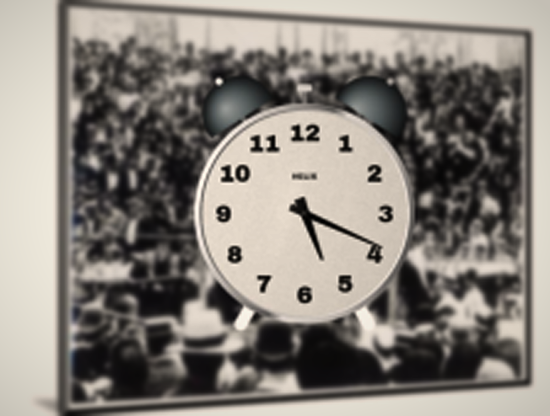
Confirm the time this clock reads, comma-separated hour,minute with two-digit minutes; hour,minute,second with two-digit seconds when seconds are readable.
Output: 5,19
